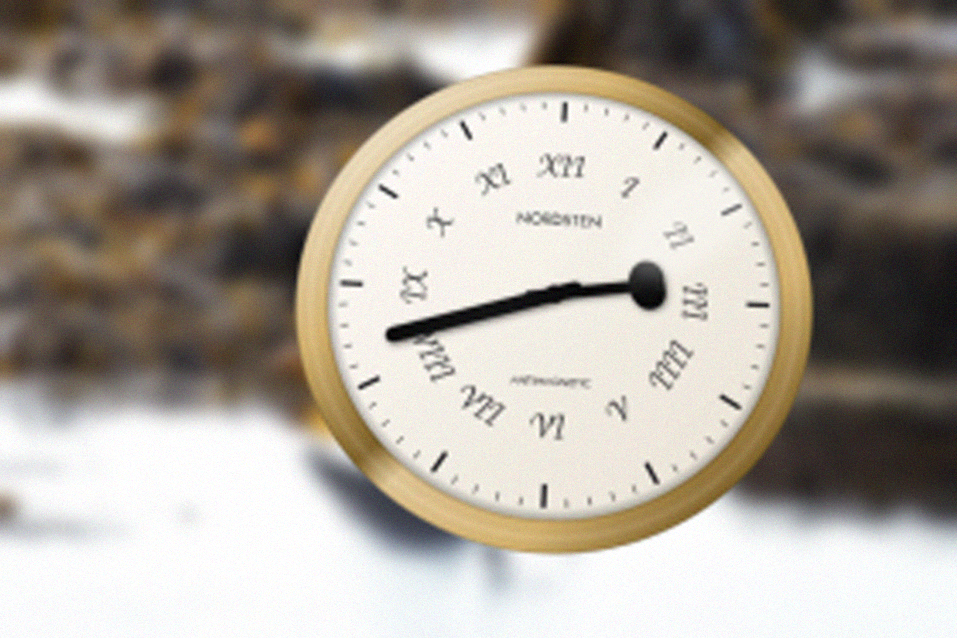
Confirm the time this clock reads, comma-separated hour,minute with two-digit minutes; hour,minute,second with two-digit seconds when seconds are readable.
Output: 2,42
